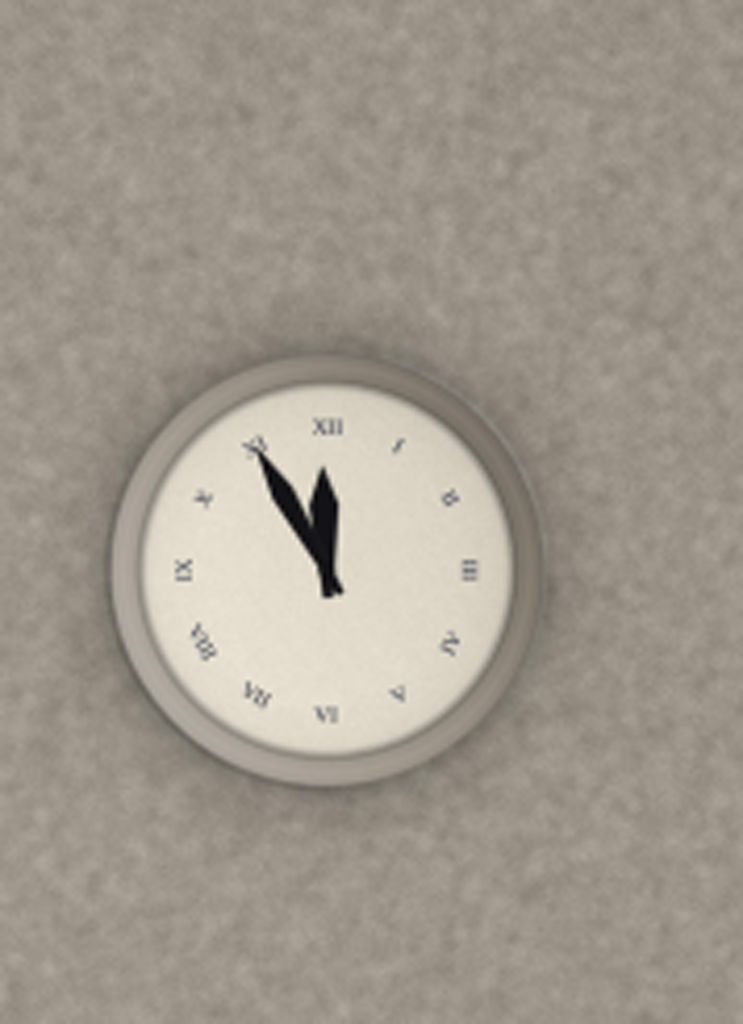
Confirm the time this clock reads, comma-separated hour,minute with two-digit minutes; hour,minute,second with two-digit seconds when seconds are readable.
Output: 11,55
